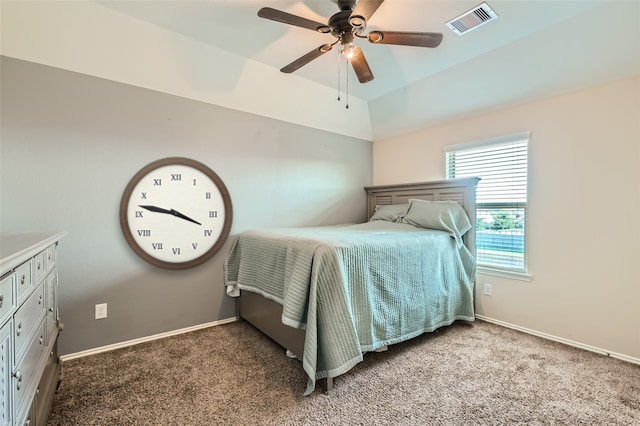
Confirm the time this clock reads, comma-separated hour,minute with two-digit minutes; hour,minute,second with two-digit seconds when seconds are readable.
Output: 3,47
